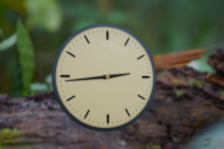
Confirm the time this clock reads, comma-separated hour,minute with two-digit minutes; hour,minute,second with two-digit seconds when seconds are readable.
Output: 2,44
